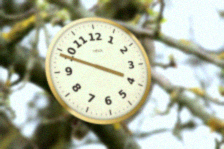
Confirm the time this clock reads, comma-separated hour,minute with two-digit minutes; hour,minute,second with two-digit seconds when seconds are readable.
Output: 3,49
